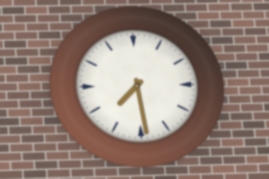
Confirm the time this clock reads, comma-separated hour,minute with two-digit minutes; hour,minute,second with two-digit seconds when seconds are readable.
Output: 7,29
